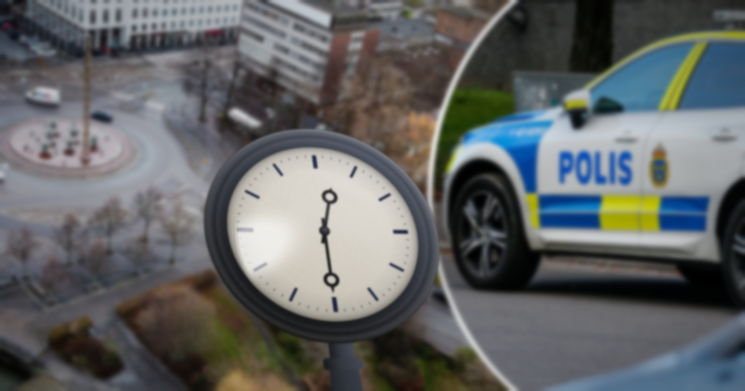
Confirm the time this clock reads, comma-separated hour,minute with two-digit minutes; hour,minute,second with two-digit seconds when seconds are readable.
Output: 12,30
